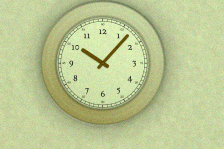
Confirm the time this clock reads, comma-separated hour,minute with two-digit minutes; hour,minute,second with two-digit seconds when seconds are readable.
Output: 10,07
